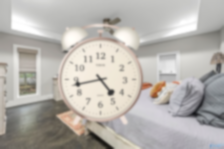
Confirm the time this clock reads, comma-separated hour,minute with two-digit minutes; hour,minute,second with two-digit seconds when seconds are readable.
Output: 4,43
